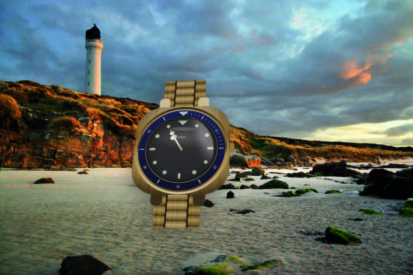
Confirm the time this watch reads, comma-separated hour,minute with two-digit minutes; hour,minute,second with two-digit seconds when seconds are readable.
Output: 10,55
